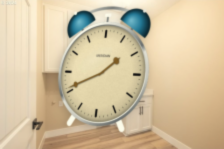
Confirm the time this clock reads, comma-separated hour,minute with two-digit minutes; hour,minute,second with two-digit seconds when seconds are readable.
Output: 1,41
